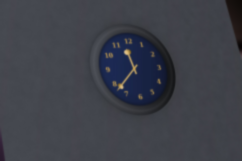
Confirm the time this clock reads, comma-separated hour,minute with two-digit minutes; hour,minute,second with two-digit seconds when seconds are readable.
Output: 11,38
